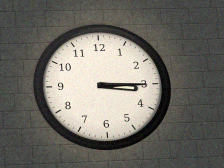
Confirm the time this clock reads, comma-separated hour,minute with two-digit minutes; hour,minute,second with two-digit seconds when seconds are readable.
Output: 3,15
